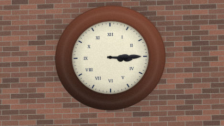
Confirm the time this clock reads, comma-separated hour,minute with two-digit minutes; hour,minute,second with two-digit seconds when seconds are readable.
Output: 3,15
